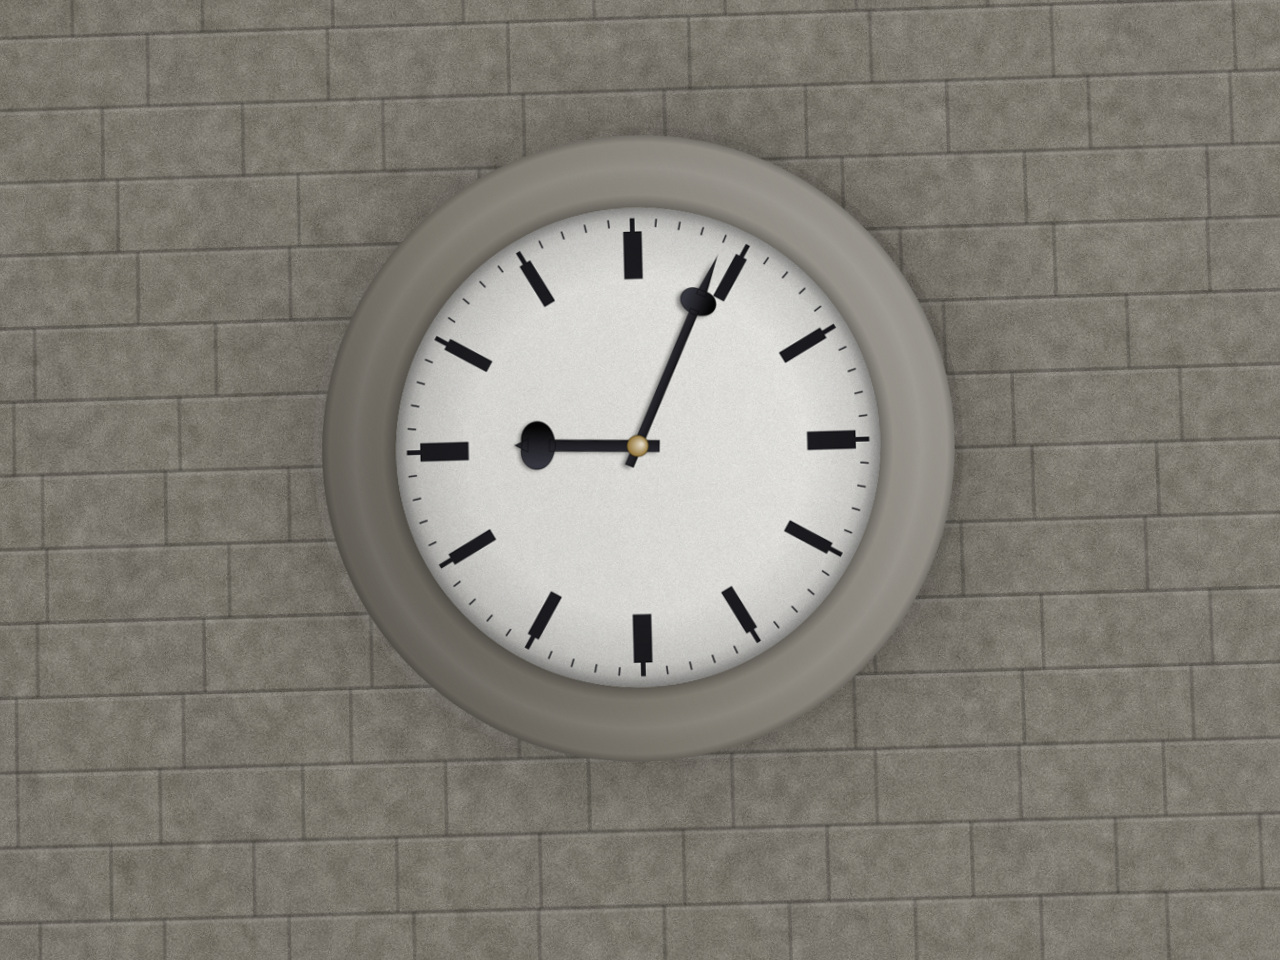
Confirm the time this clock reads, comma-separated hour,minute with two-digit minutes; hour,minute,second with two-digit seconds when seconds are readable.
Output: 9,04
